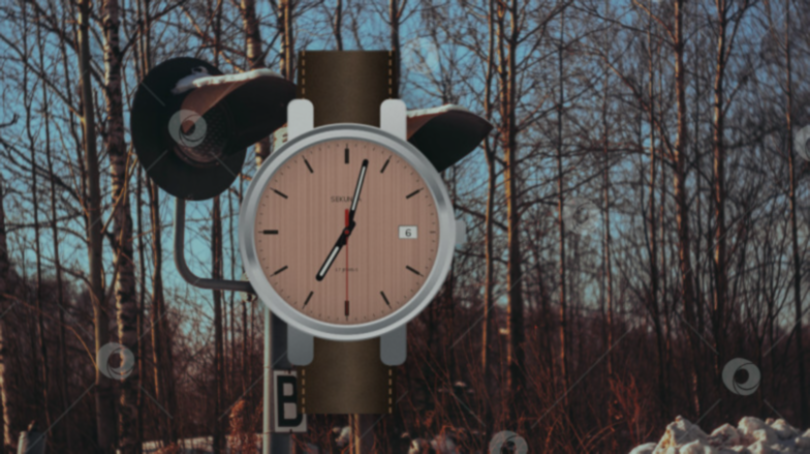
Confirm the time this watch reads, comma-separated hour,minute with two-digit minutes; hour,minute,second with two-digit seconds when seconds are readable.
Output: 7,02,30
